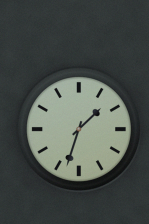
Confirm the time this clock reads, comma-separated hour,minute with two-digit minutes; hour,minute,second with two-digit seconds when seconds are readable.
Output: 1,33
